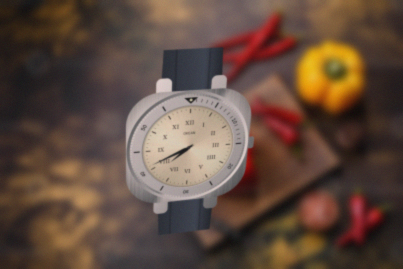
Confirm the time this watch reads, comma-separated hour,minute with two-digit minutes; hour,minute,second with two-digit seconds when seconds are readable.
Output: 7,41
